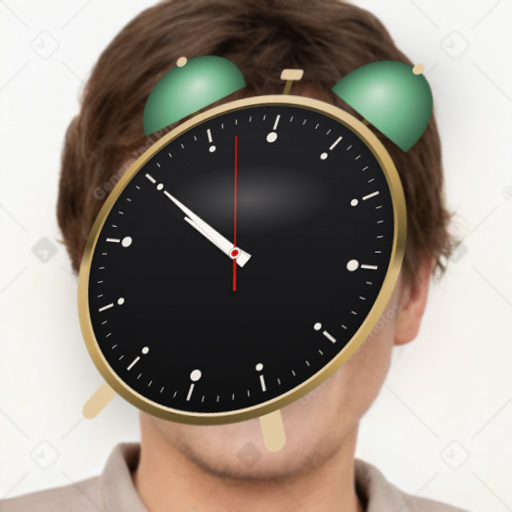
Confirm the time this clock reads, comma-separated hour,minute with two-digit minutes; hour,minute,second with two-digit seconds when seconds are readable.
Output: 9,49,57
